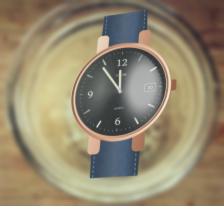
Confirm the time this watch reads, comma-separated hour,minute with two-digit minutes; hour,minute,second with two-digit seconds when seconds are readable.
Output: 11,54
